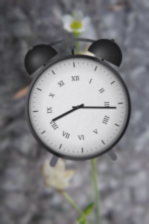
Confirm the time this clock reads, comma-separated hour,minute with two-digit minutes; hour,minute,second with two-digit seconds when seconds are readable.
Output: 8,16
